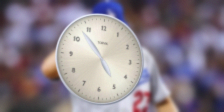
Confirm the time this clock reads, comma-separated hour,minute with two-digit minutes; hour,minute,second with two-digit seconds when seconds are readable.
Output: 4,53
